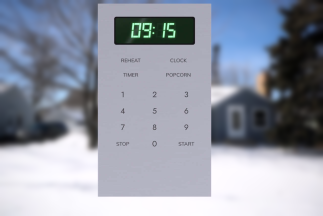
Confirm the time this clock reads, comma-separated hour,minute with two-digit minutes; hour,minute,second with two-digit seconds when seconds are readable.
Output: 9,15
